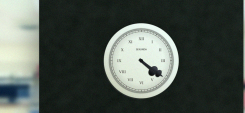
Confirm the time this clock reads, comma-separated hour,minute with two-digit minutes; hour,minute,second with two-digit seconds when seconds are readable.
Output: 4,21
